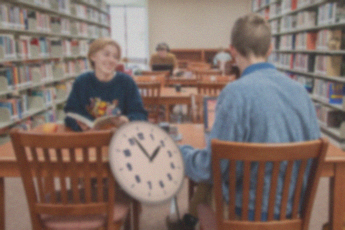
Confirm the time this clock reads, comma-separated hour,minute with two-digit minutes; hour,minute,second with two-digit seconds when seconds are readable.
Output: 1,57
